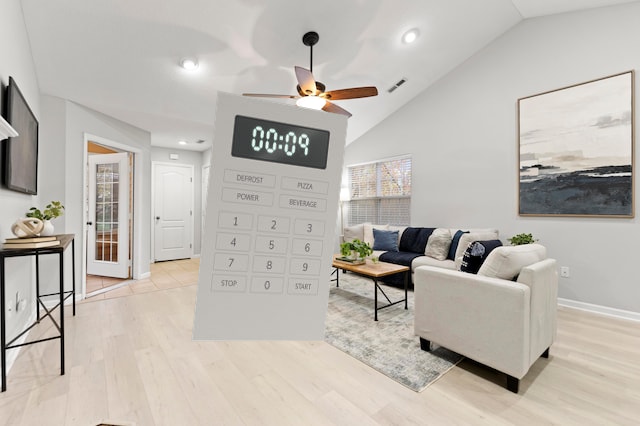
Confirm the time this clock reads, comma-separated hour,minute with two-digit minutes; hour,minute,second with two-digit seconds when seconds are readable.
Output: 0,09
